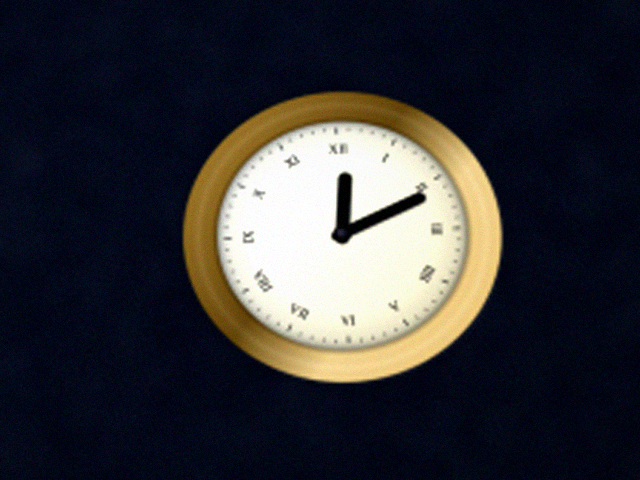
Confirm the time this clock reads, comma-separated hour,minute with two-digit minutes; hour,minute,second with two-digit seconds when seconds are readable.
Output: 12,11
